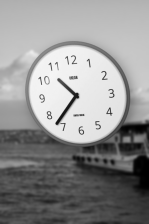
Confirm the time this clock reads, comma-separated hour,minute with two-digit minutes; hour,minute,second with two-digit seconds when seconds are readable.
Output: 10,37
